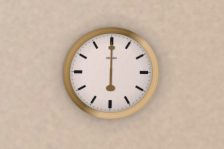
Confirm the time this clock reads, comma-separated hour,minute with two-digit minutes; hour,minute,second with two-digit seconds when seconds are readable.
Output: 6,00
